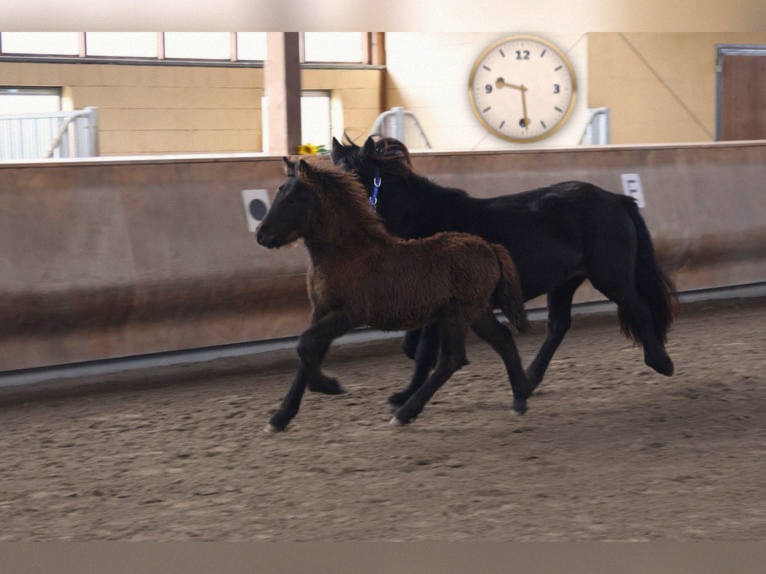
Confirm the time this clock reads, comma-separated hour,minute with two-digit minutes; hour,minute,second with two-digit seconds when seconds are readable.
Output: 9,29
